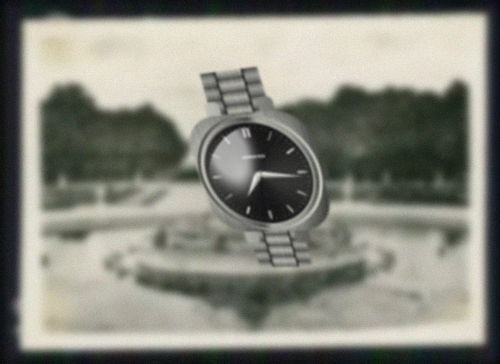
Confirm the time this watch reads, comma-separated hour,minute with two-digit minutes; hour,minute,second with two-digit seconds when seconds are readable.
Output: 7,16
